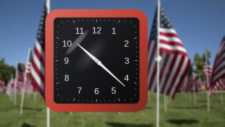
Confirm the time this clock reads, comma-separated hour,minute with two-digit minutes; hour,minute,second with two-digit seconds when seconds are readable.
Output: 10,22
